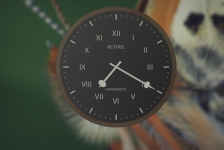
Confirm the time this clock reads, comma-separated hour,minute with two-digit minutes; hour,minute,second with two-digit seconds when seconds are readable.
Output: 7,20
